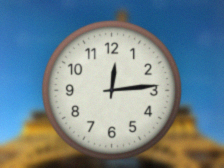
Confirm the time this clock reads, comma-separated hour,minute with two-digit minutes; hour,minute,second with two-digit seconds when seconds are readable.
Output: 12,14
